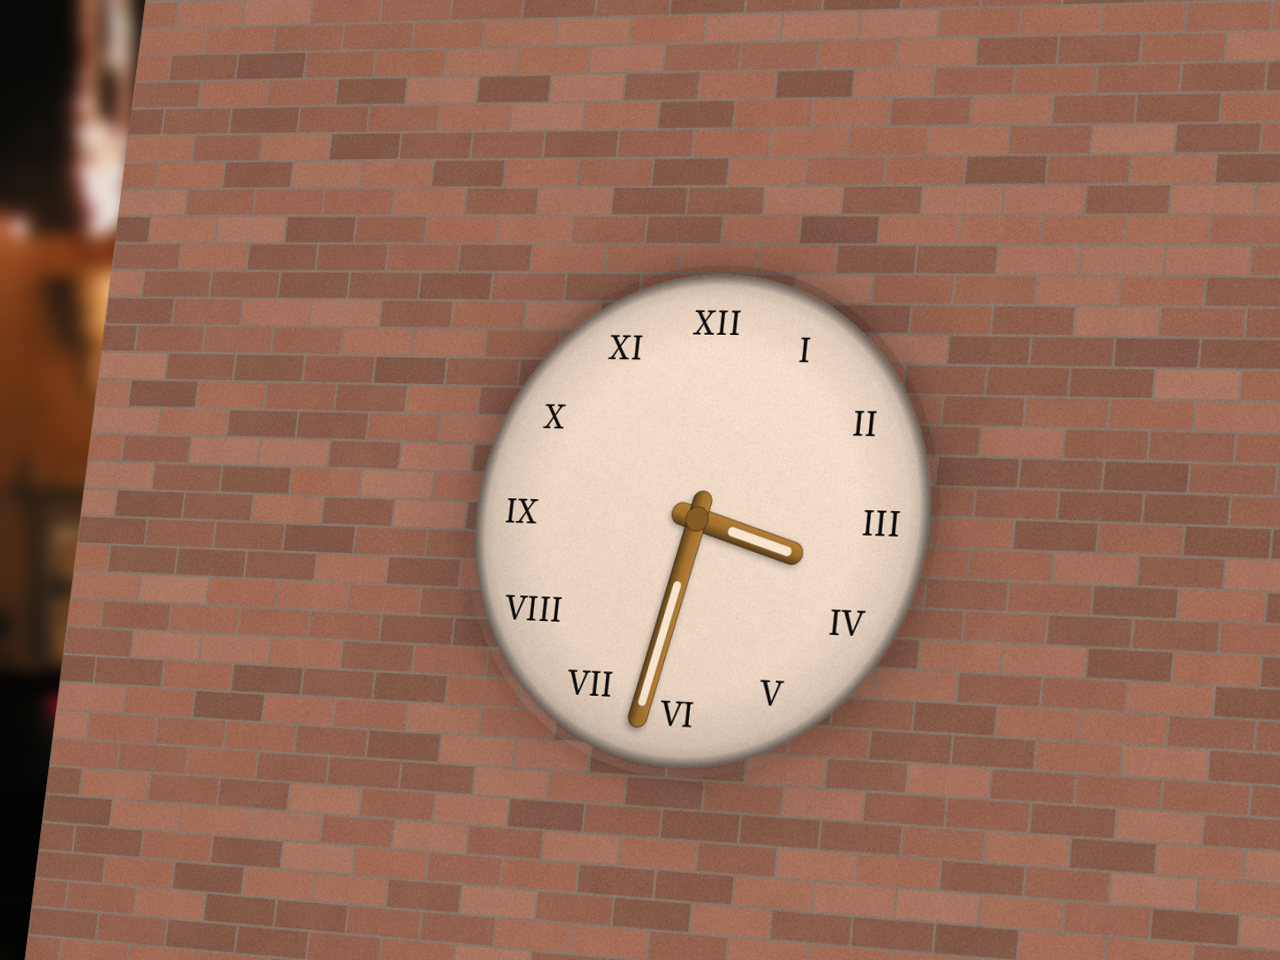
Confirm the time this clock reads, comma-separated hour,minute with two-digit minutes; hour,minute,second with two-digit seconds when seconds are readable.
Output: 3,32
